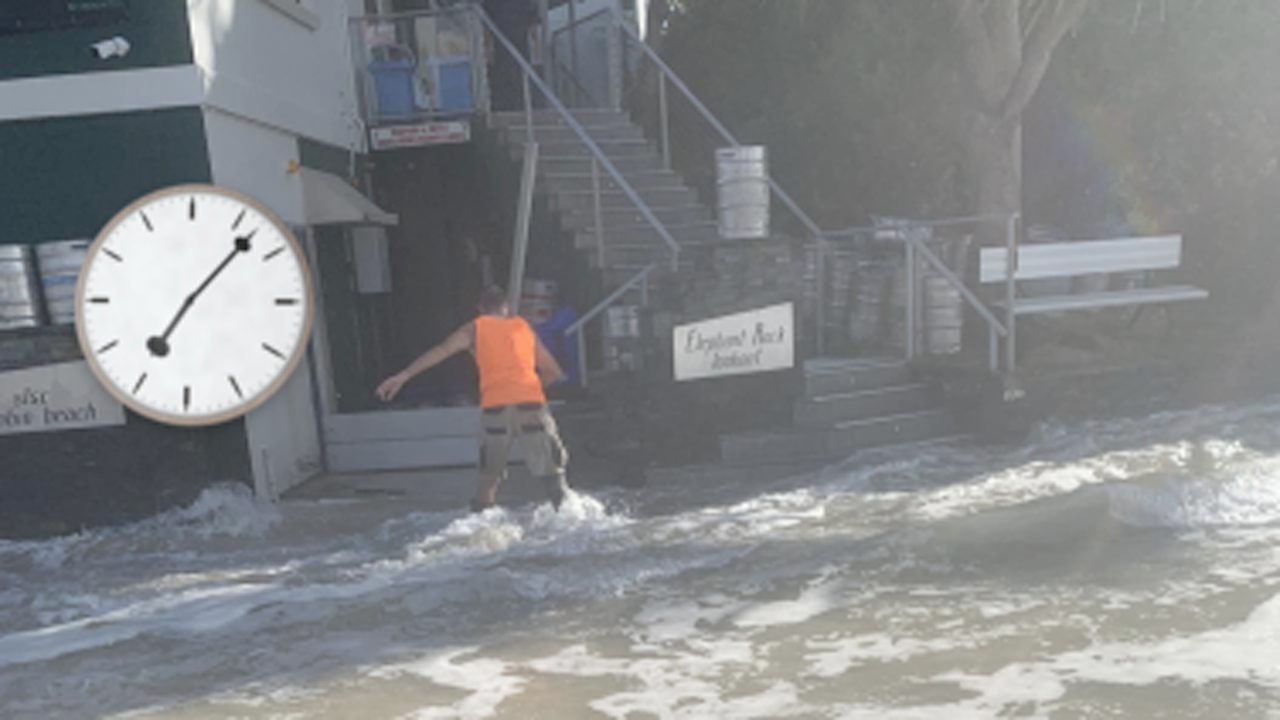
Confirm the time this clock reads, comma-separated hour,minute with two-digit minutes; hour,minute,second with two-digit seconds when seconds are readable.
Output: 7,07
